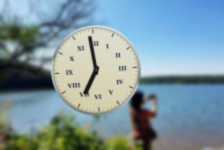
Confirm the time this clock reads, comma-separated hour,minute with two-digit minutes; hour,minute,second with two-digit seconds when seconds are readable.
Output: 6,59
